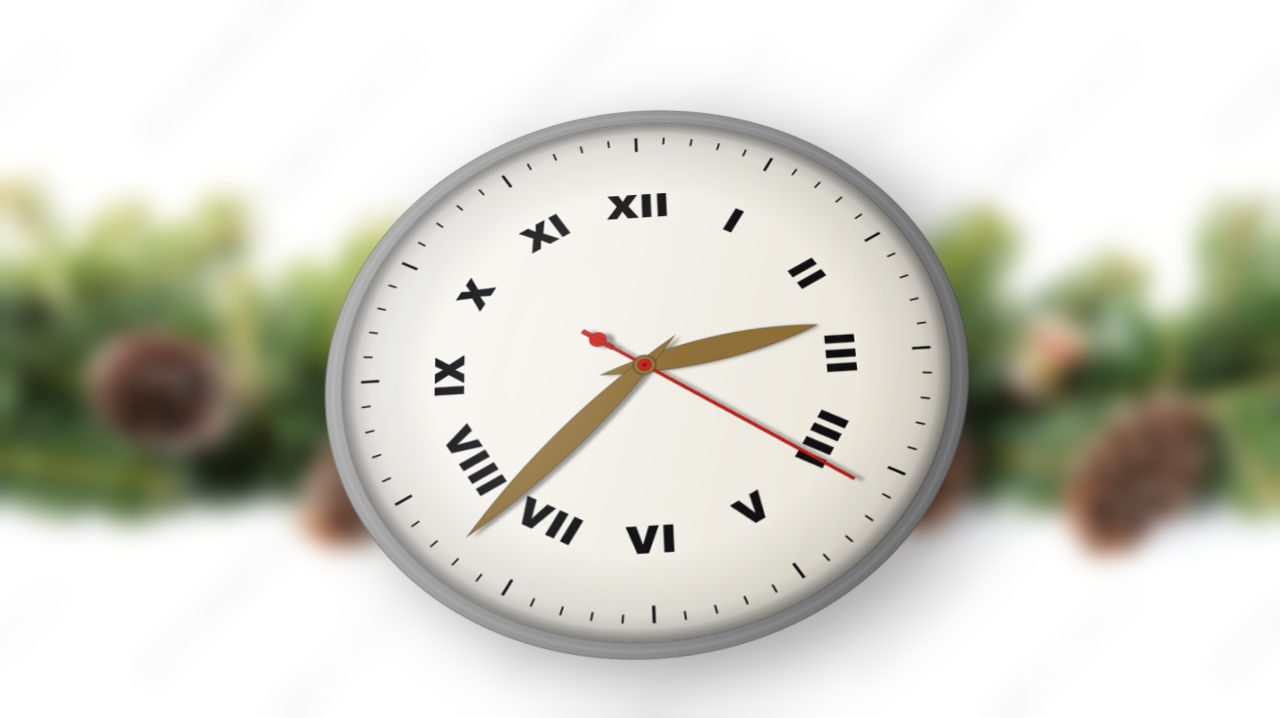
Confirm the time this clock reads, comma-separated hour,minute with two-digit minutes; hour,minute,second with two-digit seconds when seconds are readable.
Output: 2,37,21
